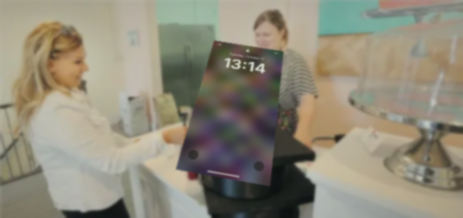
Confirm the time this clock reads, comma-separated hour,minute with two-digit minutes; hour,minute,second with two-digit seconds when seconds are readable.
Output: 13,14
